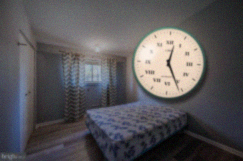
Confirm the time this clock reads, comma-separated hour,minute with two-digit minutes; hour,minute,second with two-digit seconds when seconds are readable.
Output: 12,26
